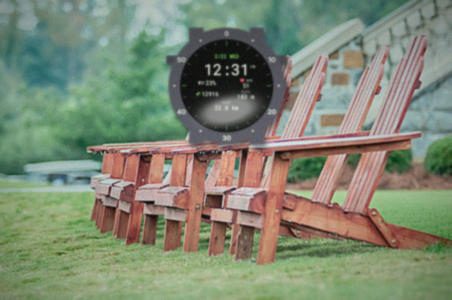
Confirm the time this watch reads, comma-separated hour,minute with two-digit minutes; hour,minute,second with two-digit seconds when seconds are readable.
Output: 12,31
